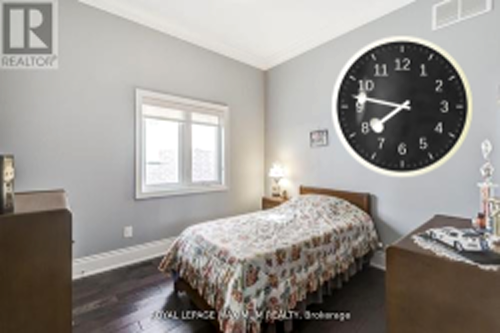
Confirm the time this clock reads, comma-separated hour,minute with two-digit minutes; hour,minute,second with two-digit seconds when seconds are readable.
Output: 7,47
